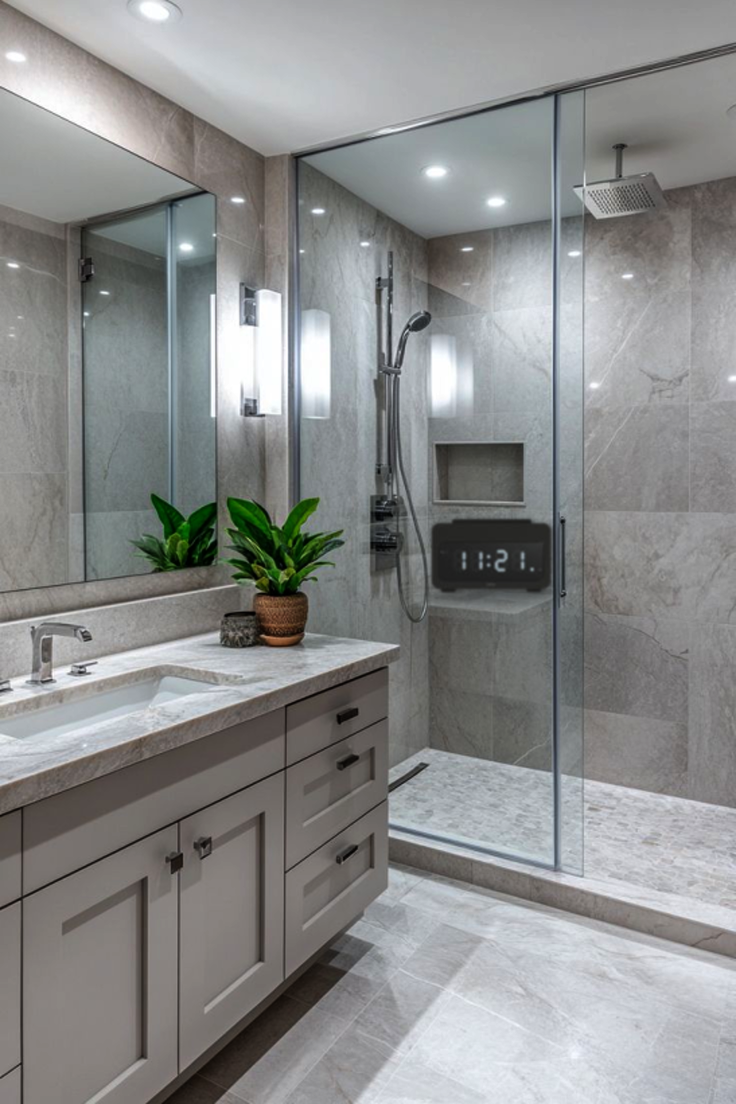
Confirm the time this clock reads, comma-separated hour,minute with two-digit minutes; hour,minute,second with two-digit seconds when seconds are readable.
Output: 11,21
